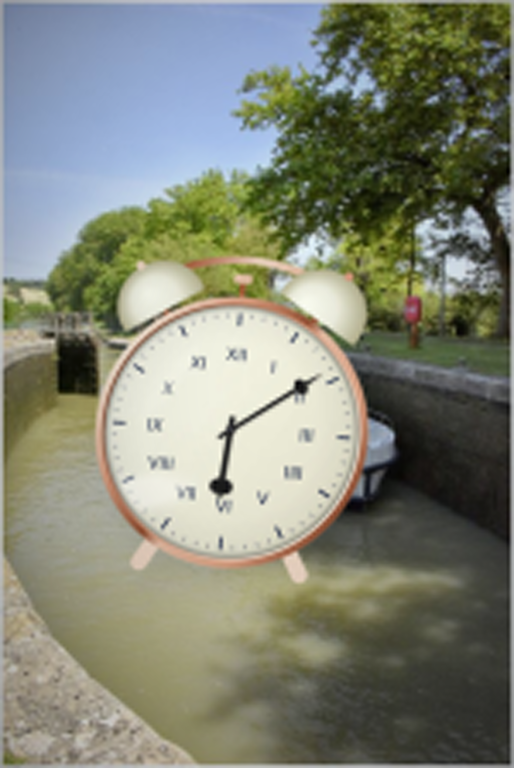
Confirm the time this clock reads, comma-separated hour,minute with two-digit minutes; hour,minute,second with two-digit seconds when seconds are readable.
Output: 6,09
